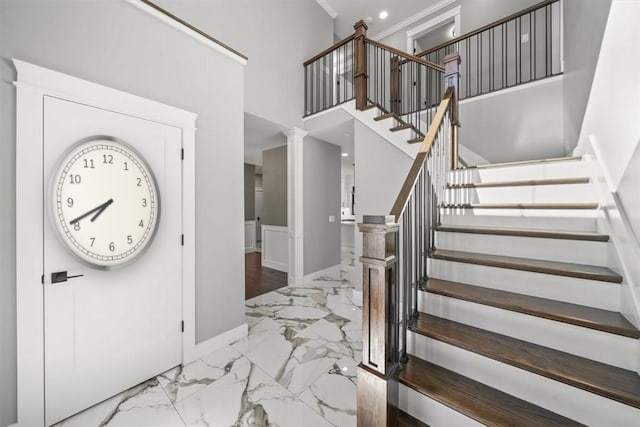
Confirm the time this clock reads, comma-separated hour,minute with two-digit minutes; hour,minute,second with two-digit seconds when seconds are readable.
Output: 7,41
